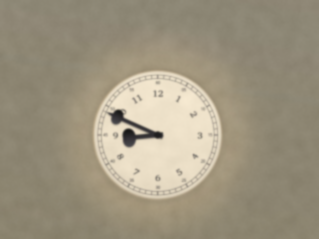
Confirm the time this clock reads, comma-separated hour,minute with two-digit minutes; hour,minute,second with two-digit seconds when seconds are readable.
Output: 8,49
